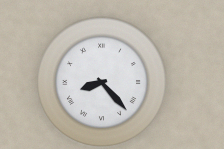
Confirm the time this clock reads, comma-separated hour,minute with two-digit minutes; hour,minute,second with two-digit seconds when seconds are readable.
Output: 8,23
